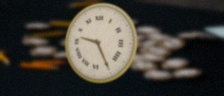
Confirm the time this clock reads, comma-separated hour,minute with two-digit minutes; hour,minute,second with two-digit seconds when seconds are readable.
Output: 9,25
